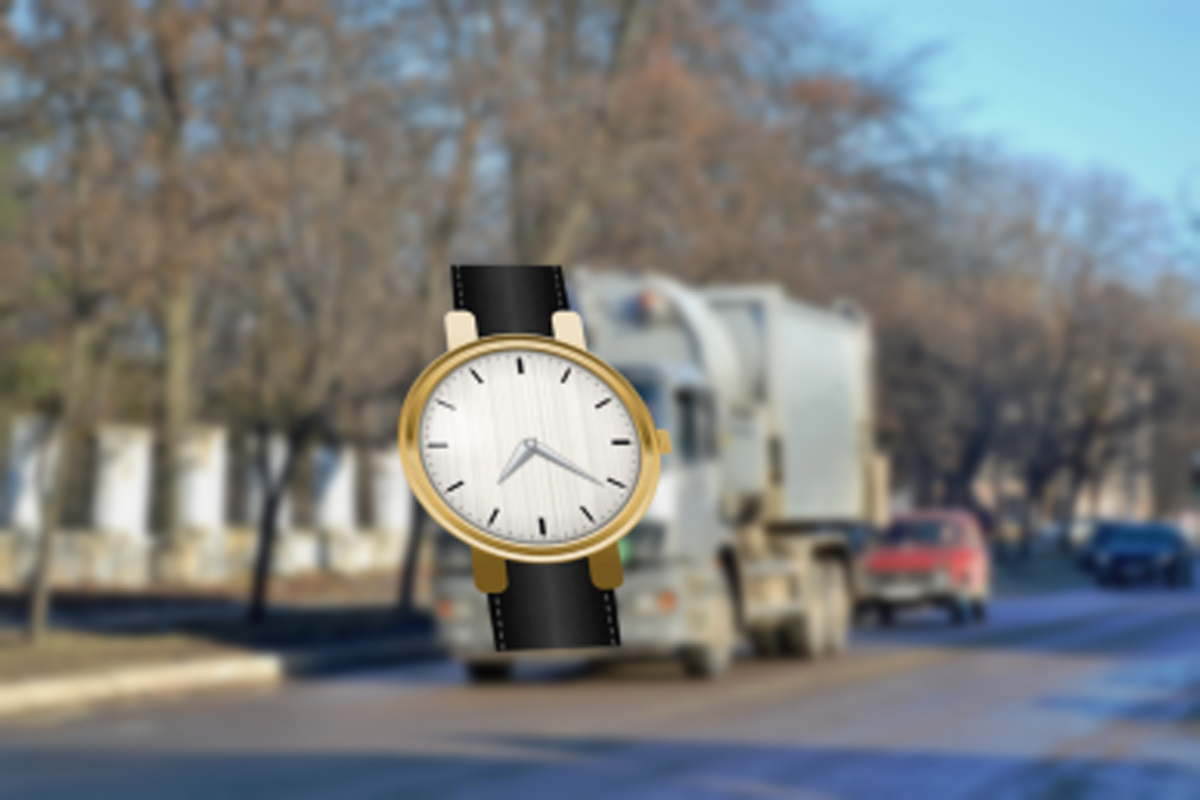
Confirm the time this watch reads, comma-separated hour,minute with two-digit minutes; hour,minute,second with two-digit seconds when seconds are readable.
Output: 7,21
